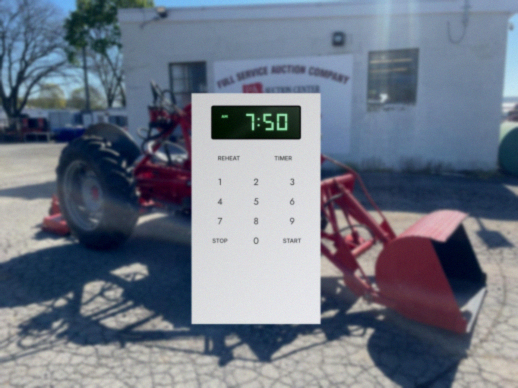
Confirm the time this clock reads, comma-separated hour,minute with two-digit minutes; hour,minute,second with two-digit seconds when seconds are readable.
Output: 7,50
